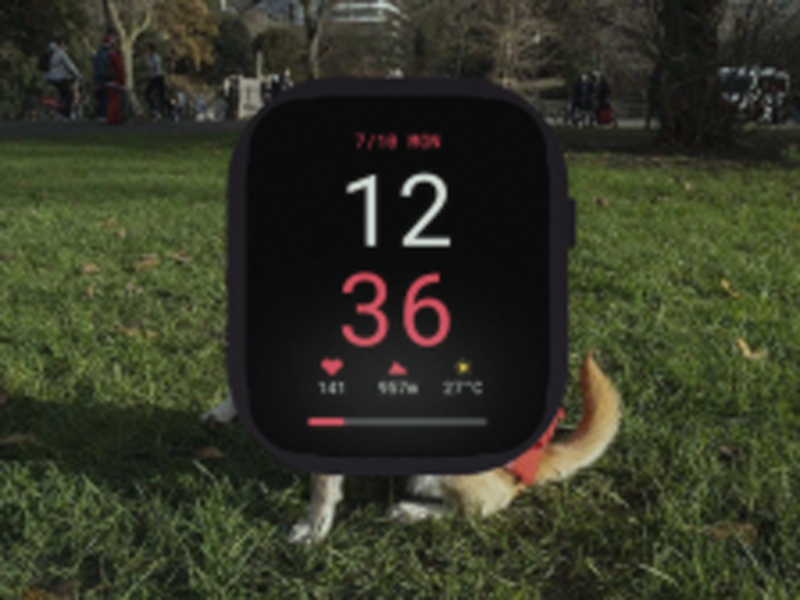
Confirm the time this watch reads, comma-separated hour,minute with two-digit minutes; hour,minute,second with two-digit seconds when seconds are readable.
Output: 12,36
